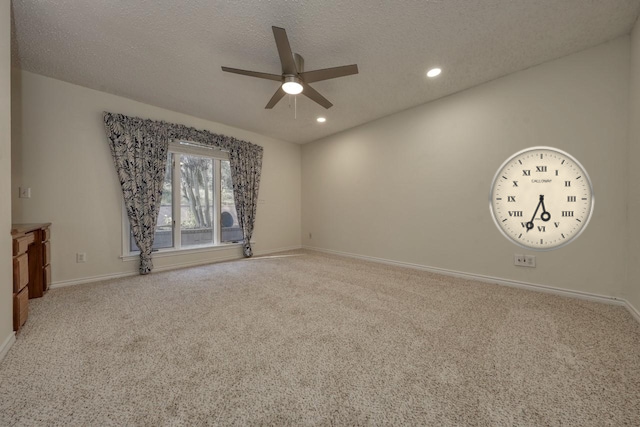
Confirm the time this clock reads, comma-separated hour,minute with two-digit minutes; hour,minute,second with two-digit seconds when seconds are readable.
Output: 5,34
